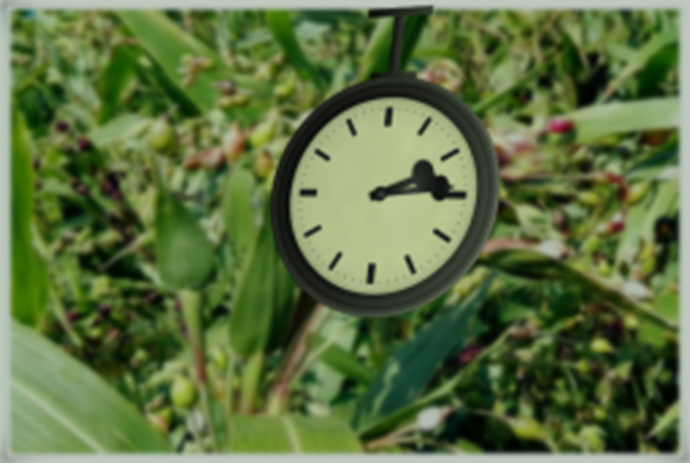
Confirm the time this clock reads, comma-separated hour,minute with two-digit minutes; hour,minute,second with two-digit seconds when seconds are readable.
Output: 2,14
